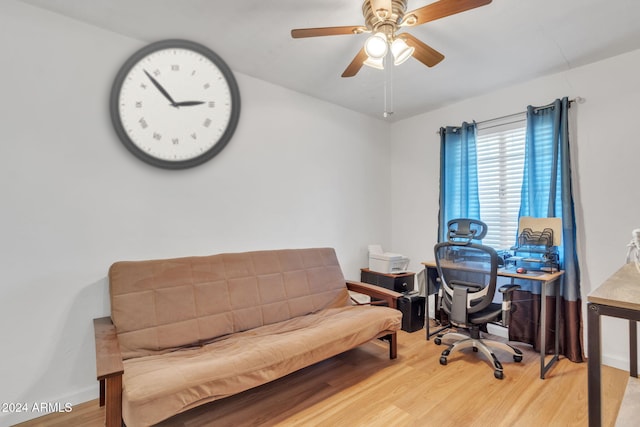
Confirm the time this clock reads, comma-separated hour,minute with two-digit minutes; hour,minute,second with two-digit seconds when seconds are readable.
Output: 2,53
